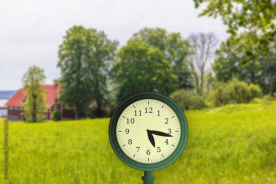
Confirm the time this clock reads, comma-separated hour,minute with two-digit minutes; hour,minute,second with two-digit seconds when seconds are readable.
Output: 5,17
